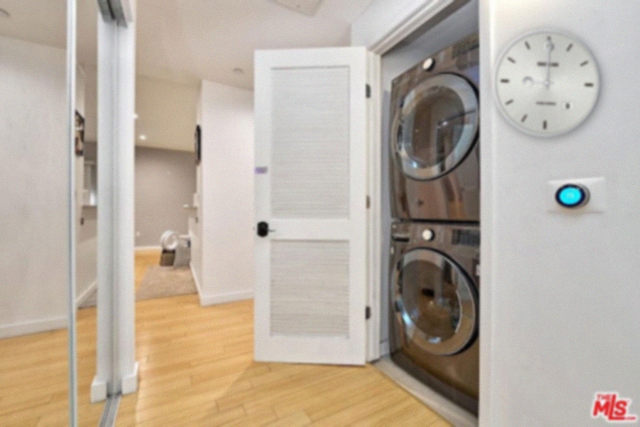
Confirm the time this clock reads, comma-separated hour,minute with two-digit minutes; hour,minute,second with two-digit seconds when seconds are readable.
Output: 9,00
